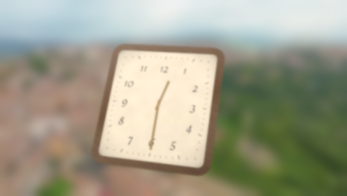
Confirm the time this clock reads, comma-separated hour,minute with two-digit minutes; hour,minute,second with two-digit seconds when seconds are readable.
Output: 12,30
